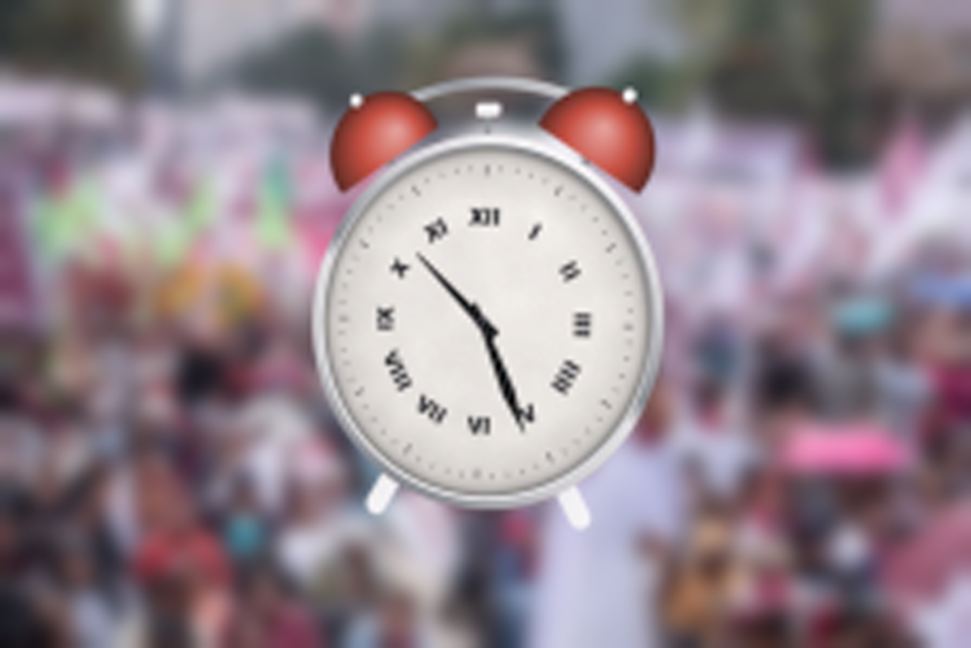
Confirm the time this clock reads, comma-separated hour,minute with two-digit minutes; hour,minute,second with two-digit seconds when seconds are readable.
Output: 10,26
